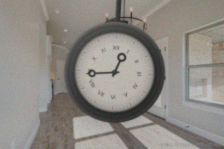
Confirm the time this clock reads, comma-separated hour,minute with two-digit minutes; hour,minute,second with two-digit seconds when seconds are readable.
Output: 12,44
